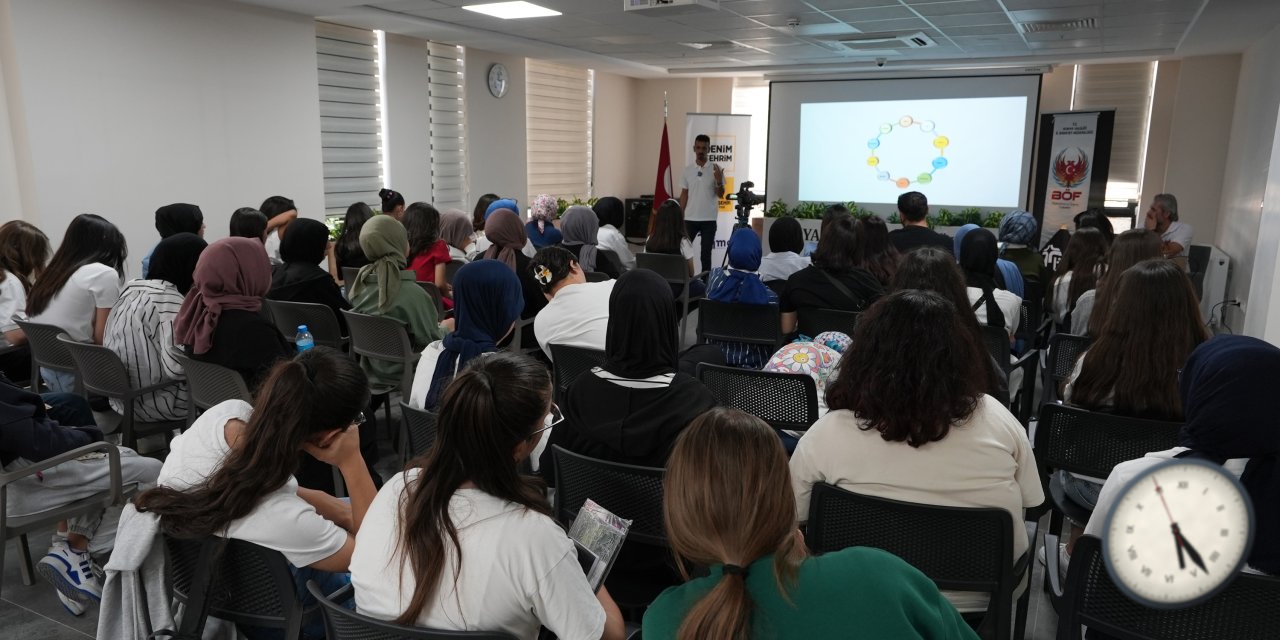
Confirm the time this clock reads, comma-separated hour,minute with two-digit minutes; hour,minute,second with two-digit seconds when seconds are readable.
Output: 5,22,55
